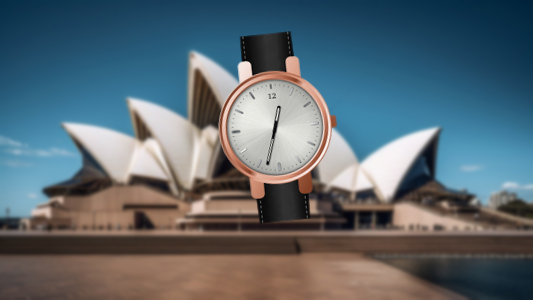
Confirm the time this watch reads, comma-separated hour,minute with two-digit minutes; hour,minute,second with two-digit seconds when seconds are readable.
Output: 12,33
